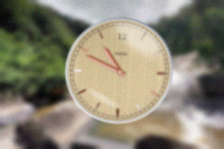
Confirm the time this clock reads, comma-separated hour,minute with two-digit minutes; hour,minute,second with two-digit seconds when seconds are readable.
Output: 10,49
